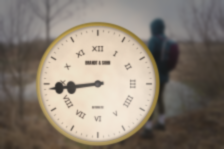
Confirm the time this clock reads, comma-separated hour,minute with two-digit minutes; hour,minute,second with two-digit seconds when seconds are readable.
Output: 8,44
